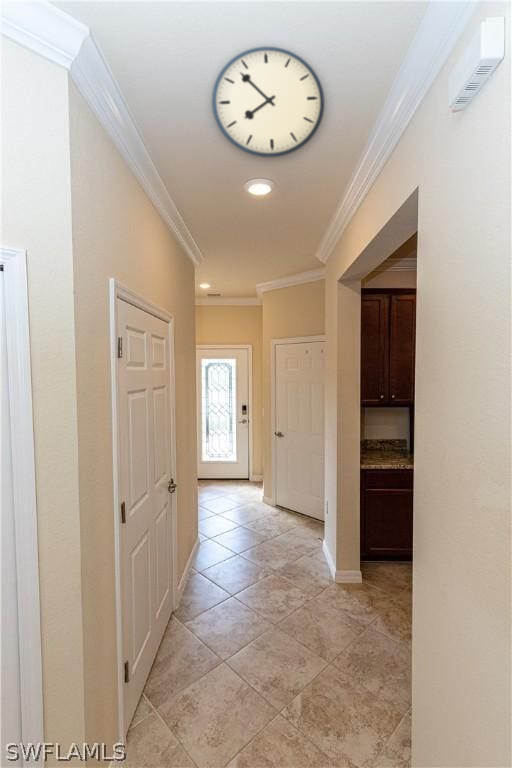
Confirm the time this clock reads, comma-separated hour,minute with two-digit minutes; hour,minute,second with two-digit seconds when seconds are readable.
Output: 7,53
